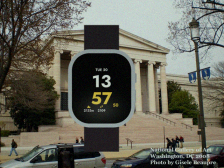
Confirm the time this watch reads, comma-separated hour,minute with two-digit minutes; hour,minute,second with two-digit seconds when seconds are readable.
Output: 13,57
